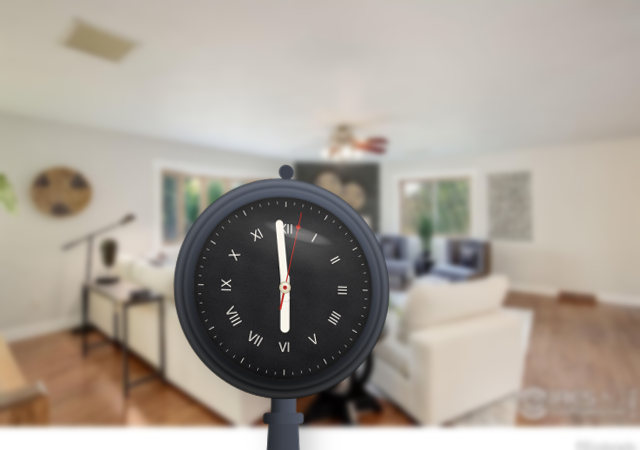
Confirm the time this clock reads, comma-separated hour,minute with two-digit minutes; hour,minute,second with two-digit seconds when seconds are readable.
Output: 5,59,02
